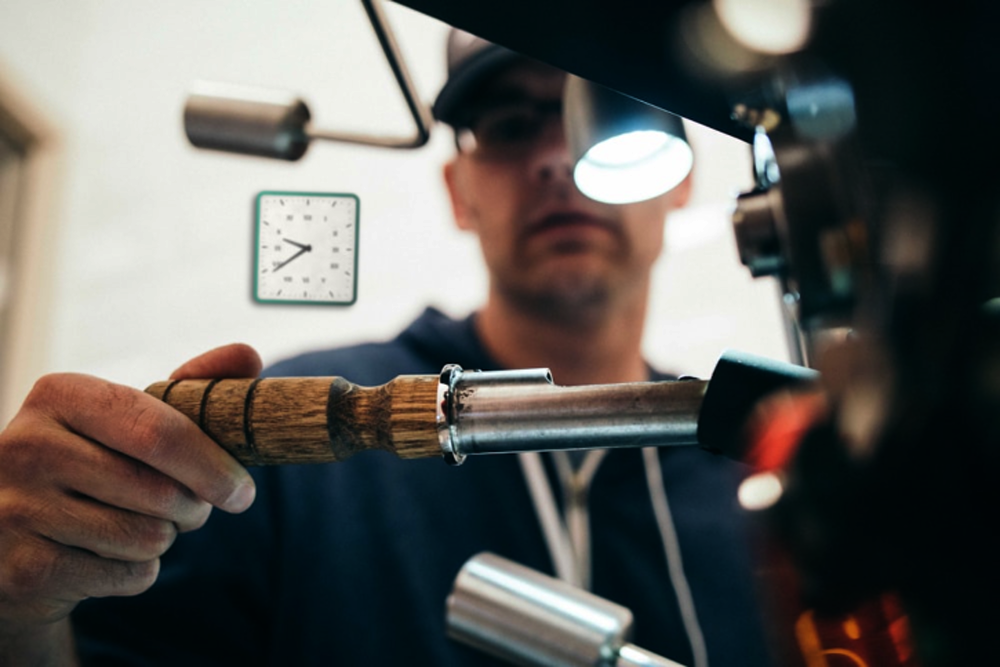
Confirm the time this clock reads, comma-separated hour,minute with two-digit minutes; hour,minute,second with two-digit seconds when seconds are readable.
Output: 9,39
